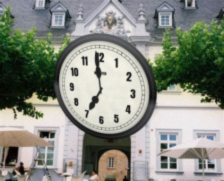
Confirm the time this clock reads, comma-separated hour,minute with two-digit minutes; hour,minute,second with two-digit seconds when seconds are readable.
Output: 6,59
